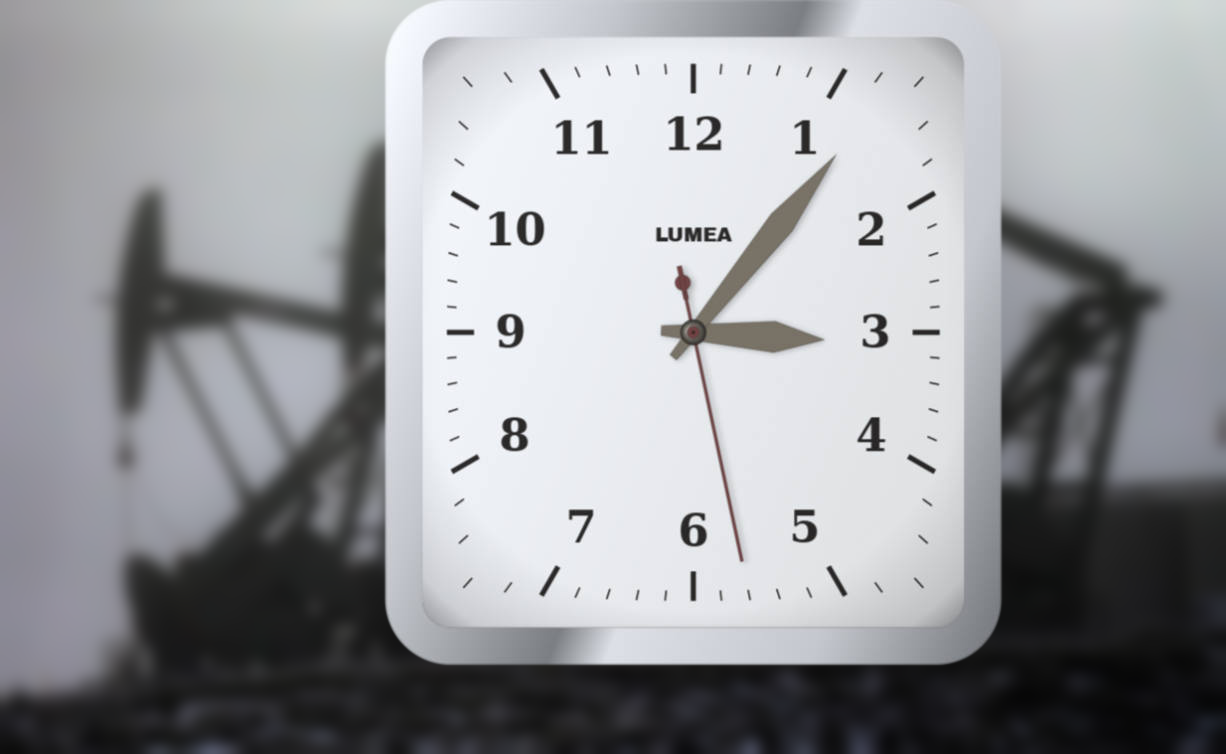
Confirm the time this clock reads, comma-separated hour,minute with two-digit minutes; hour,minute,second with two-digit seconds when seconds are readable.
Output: 3,06,28
